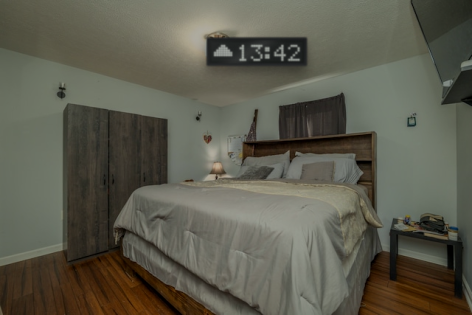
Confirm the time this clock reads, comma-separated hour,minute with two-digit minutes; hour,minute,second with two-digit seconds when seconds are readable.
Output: 13,42
